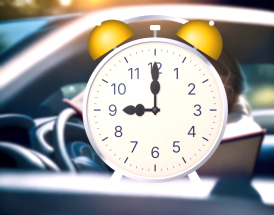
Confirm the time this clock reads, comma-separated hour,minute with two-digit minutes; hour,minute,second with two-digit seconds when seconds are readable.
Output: 9,00
